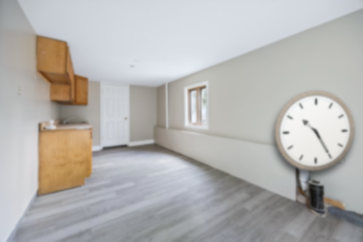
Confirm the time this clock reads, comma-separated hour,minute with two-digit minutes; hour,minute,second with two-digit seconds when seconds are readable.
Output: 10,25
